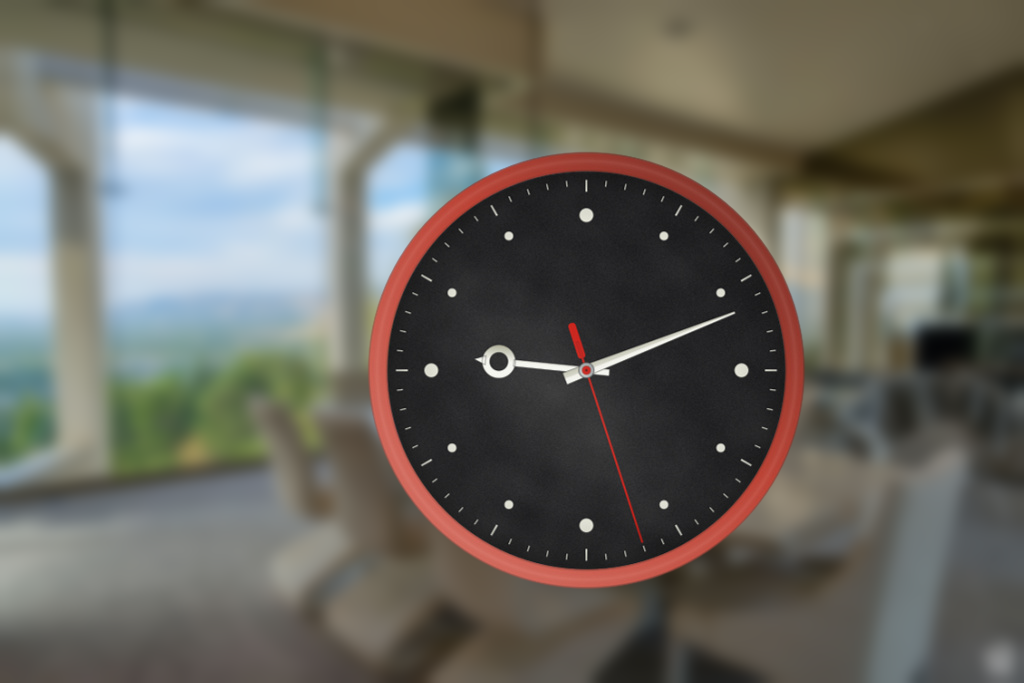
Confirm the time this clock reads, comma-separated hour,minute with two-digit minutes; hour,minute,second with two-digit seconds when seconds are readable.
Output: 9,11,27
